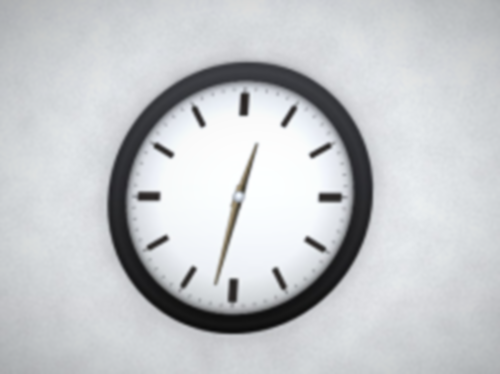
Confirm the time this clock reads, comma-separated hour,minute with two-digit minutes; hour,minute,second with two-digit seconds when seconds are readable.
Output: 12,32
